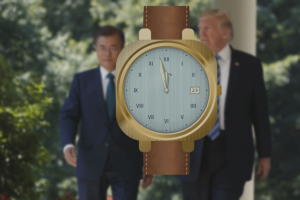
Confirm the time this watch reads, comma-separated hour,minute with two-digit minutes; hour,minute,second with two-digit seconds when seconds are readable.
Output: 11,58
